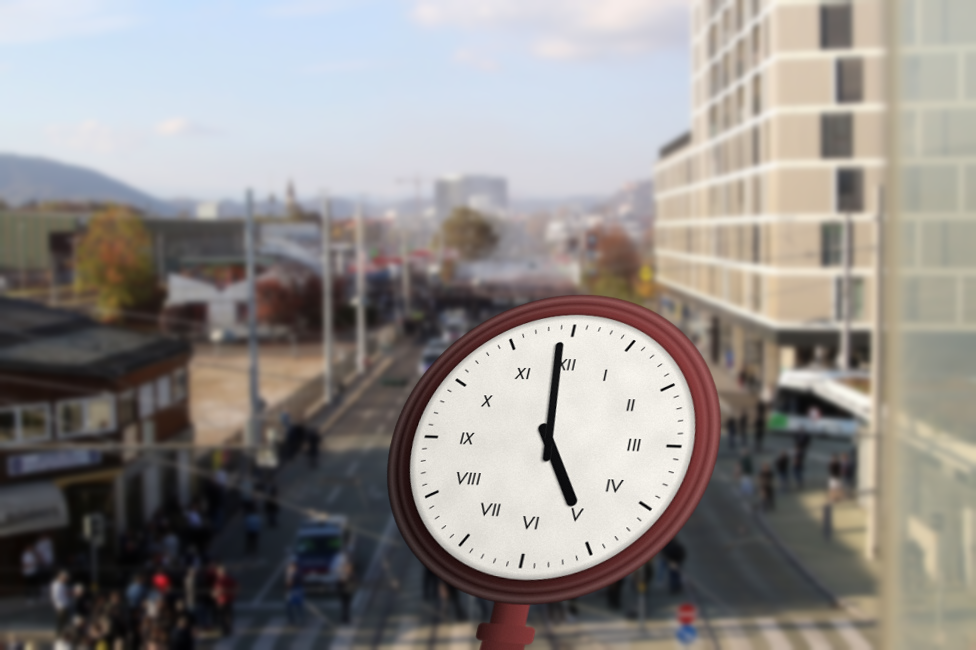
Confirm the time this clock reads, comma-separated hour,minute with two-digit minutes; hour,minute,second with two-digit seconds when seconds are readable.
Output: 4,59
